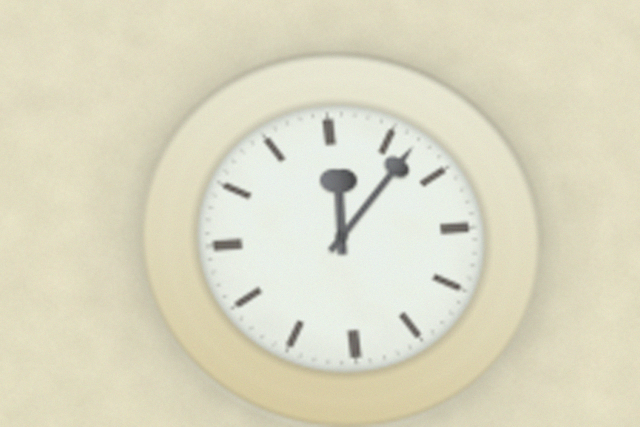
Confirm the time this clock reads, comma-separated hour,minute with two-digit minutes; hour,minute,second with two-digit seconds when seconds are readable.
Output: 12,07
